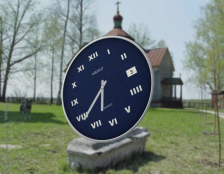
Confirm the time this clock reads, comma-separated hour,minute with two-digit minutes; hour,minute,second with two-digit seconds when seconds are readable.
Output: 6,39
